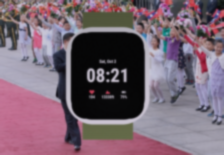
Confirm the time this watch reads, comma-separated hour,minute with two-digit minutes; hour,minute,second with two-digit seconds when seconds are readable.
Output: 8,21
